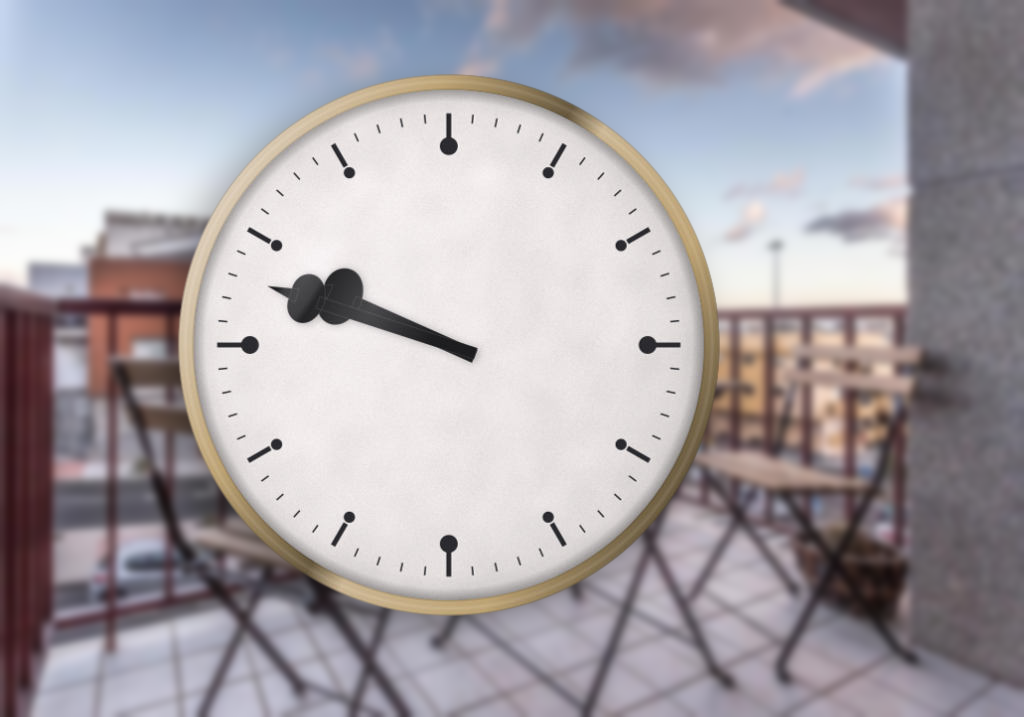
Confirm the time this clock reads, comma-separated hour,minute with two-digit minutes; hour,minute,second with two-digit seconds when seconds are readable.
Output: 9,48
